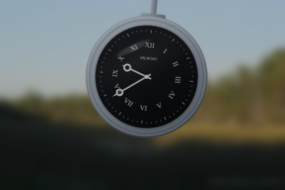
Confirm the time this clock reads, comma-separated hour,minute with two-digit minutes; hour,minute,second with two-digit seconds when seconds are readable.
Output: 9,39
